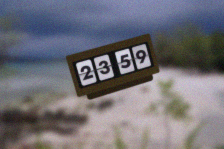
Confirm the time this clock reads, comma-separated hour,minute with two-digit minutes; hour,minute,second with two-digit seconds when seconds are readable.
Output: 23,59
